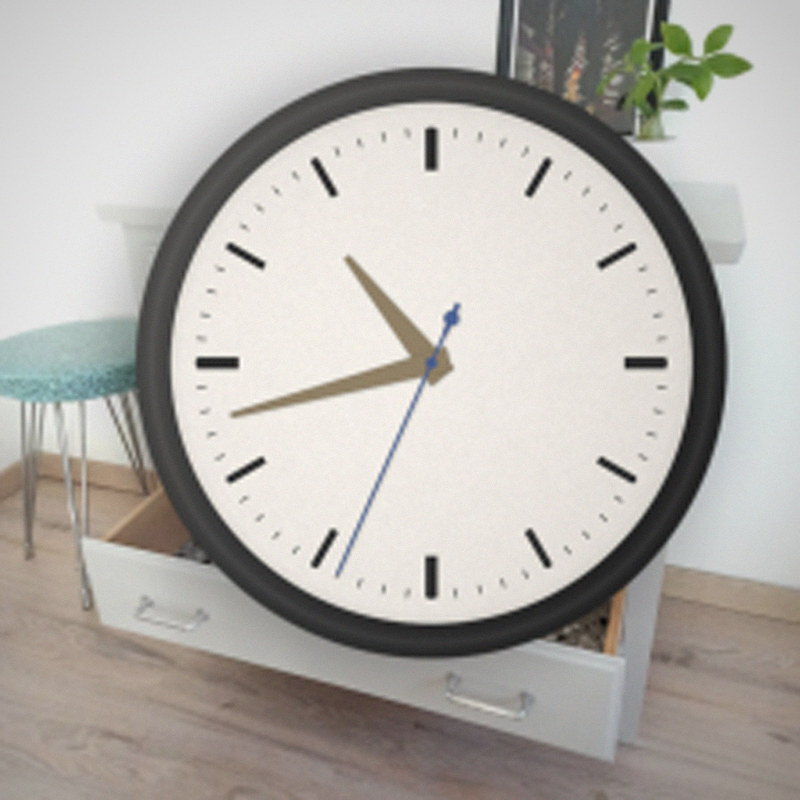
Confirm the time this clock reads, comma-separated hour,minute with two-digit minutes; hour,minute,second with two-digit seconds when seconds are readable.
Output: 10,42,34
